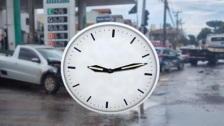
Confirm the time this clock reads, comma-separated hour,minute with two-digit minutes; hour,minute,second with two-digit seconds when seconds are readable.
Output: 9,12
